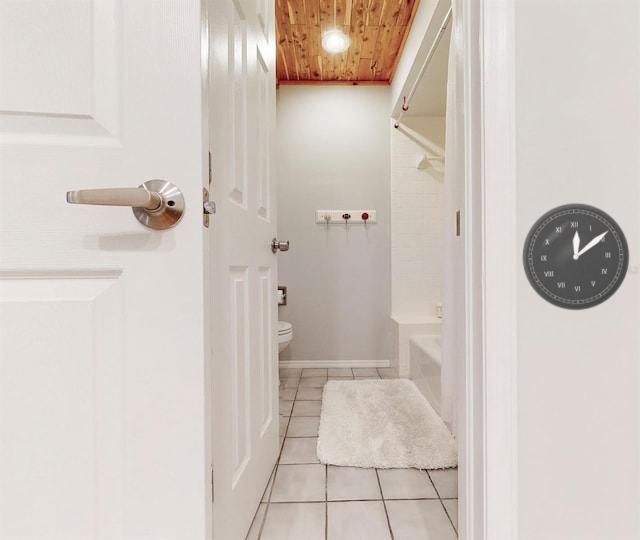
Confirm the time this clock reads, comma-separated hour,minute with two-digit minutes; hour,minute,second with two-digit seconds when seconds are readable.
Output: 12,09
